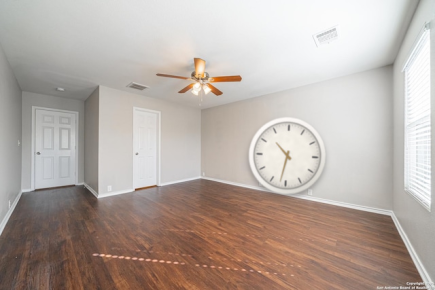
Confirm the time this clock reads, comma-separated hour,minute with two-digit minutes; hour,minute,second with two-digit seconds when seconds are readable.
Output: 10,32
